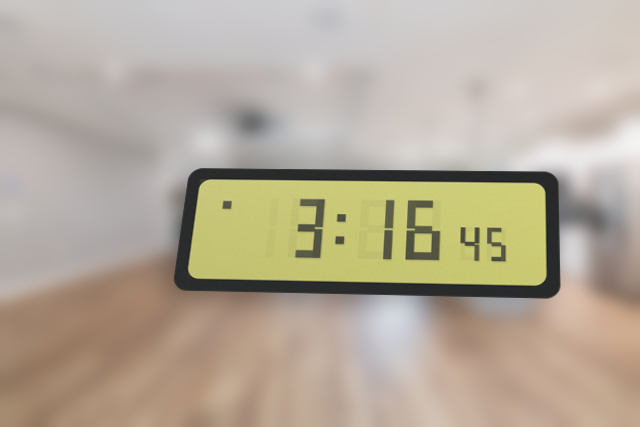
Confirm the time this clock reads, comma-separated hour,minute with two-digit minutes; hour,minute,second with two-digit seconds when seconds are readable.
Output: 3,16,45
